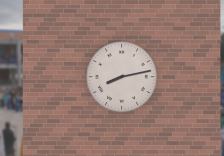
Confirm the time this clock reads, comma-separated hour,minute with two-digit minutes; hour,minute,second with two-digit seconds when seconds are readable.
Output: 8,13
